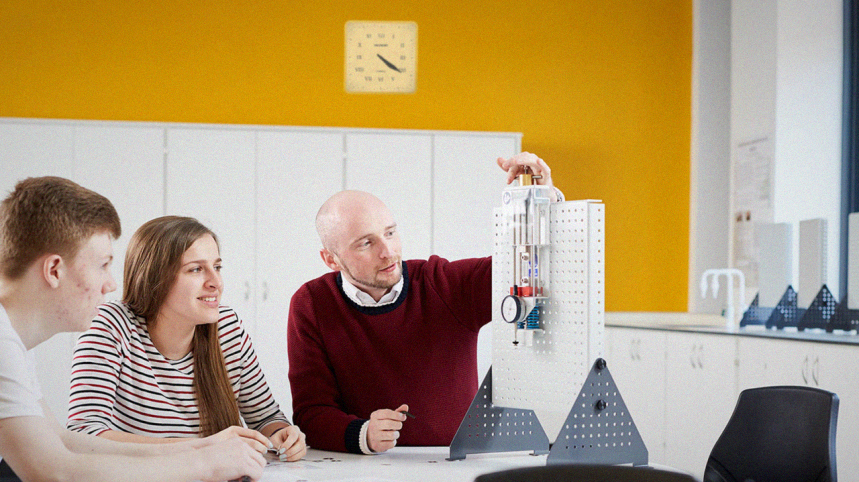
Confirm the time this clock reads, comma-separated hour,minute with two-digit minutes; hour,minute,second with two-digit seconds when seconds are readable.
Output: 4,21
